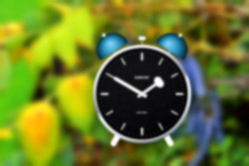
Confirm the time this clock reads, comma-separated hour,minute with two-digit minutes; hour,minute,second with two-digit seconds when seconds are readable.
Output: 1,50
